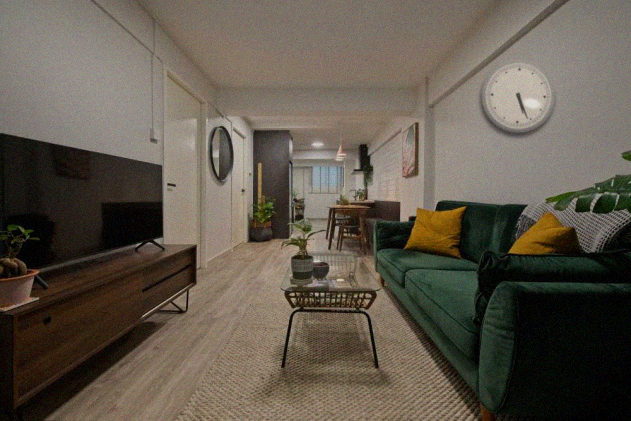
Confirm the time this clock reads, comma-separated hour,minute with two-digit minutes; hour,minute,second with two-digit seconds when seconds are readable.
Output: 5,26
